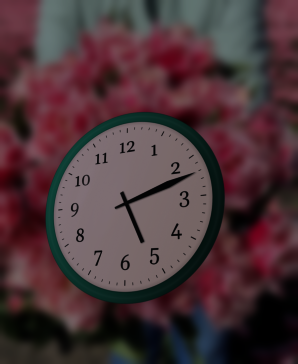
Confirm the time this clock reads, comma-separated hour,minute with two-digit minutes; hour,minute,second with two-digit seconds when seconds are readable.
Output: 5,12
